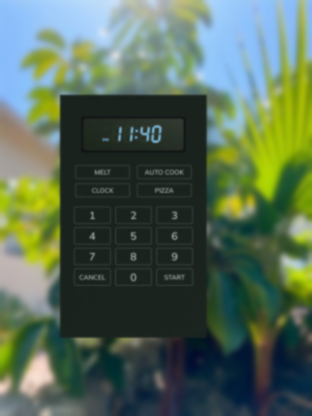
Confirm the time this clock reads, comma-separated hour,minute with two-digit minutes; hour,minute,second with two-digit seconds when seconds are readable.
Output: 11,40
